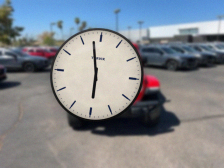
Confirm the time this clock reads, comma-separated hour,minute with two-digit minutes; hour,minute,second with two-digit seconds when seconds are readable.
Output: 5,58
